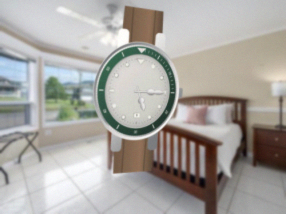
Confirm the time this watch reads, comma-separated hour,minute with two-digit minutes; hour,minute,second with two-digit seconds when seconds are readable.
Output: 5,15
